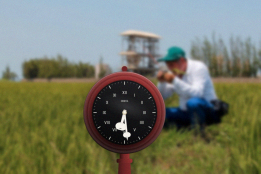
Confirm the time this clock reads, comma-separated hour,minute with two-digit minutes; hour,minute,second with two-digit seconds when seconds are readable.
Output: 6,29
